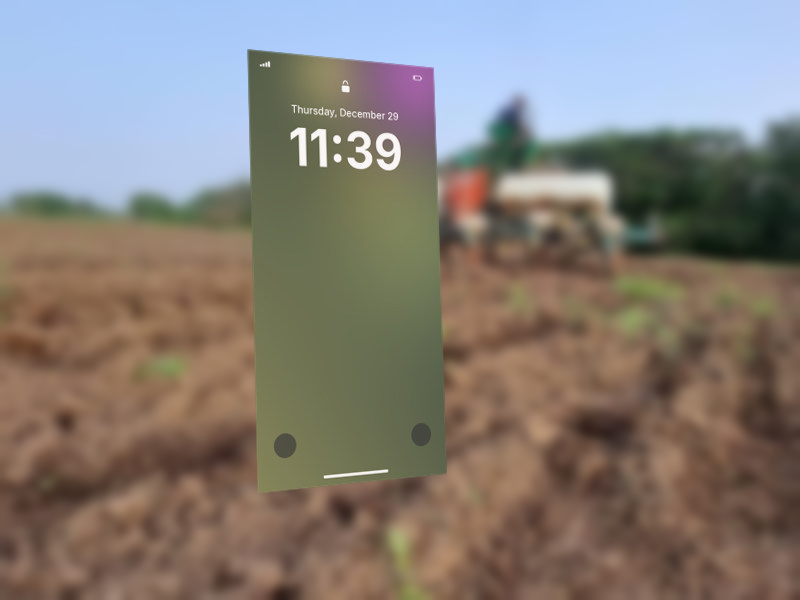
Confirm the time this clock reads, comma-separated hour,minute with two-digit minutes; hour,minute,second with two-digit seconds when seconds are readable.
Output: 11,39
